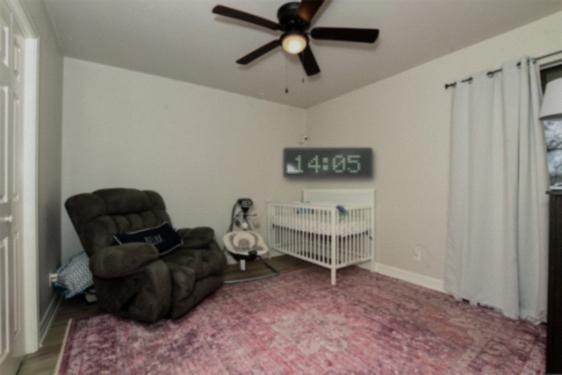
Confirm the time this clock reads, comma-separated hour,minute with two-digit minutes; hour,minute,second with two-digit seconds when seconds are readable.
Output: 14,05
